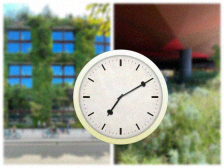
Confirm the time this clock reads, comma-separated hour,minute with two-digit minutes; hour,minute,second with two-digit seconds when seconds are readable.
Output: 7,10
